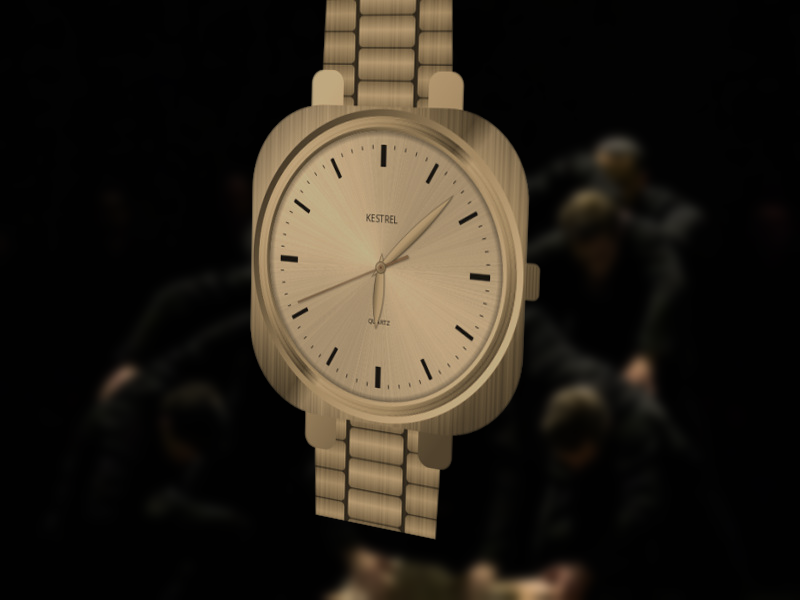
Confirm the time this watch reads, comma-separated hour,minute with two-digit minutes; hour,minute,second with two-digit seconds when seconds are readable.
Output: 6,07,41
